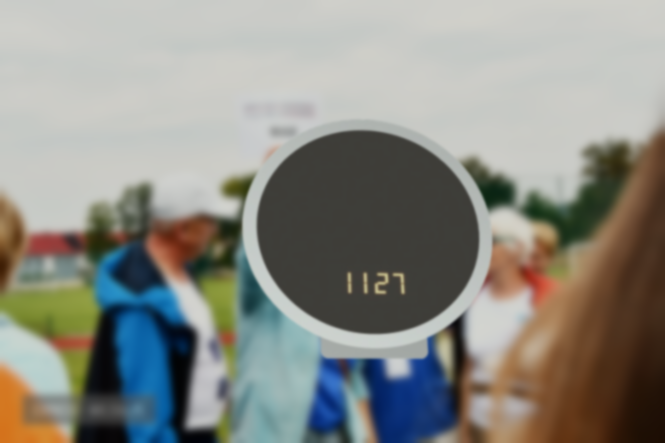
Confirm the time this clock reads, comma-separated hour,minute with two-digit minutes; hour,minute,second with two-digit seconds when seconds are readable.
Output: 11,27
